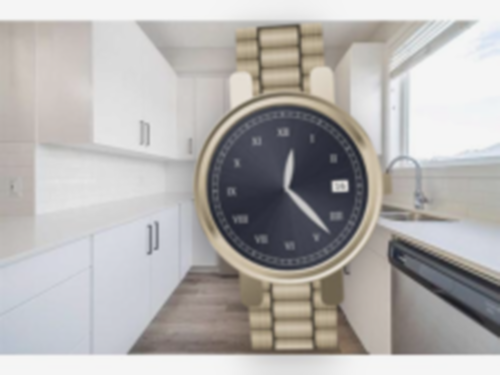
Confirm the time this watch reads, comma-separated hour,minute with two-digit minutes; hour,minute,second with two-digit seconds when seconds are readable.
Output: 12,23
